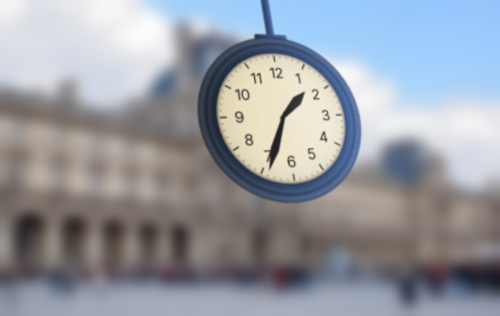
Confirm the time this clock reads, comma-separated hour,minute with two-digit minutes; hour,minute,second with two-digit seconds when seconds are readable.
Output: 1,34
